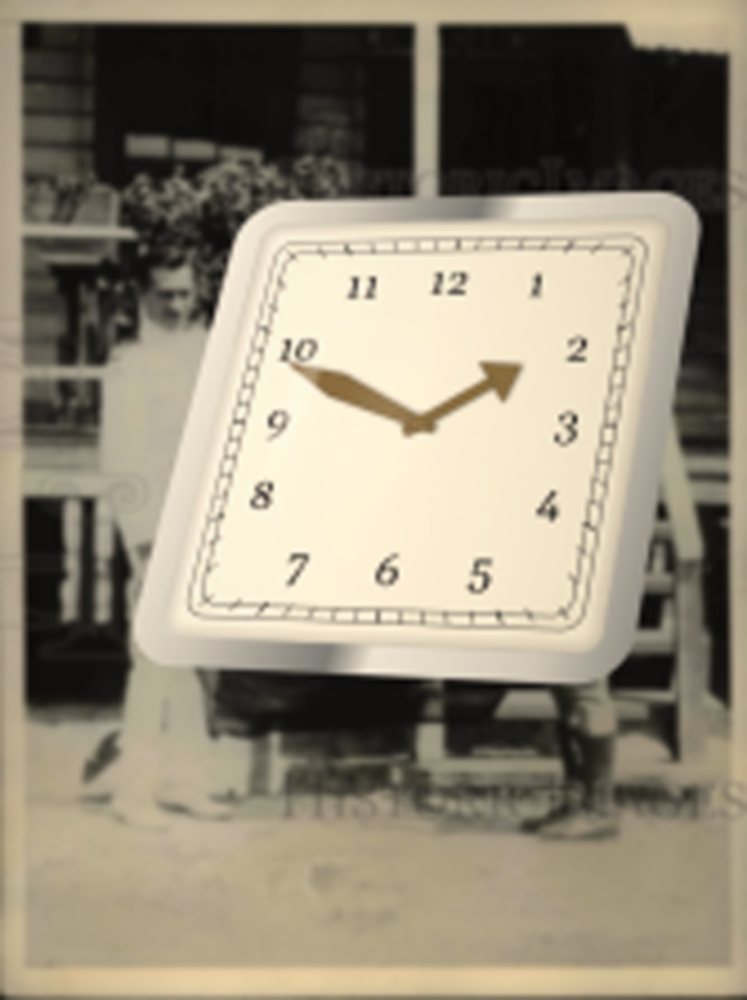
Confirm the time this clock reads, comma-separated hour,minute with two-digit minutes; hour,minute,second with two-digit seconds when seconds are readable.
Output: 1,49
